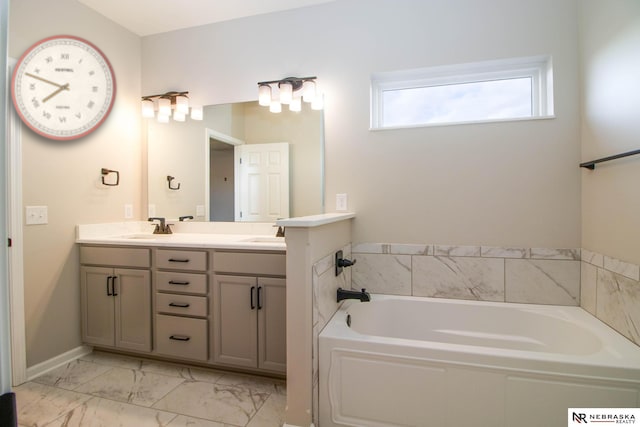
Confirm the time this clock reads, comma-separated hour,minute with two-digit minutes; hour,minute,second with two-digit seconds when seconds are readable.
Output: 7,48
